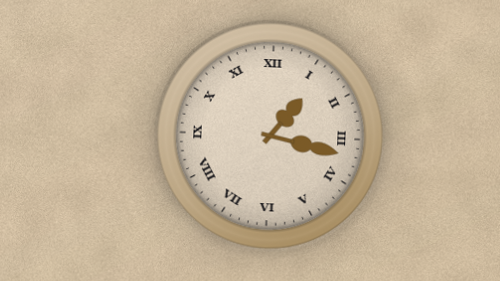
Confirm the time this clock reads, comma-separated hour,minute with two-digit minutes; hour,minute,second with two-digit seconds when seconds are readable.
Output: 1,17
